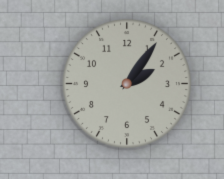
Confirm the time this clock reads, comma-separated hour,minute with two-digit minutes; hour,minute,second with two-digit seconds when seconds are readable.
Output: 2,06
